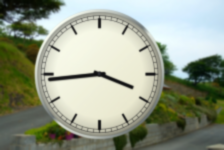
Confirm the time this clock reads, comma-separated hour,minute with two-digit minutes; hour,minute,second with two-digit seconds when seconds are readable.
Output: 3,44
